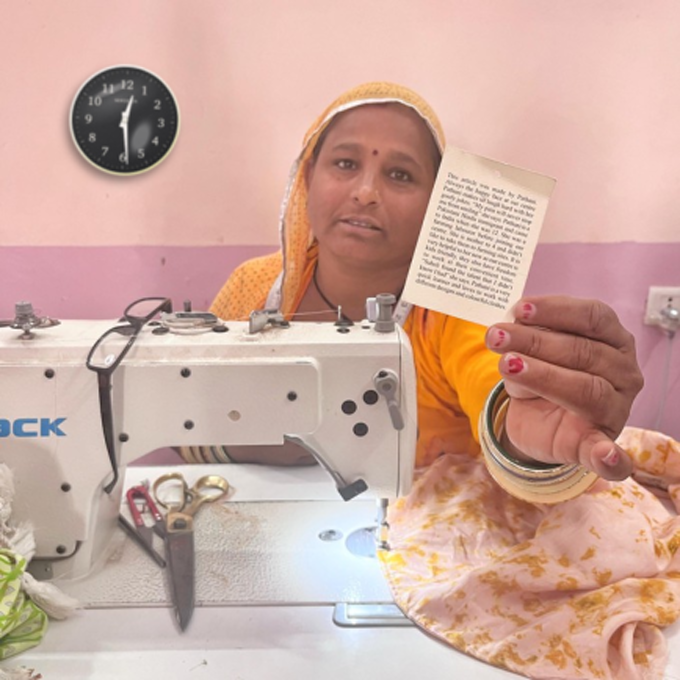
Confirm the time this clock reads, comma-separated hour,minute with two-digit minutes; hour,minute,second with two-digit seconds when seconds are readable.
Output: 12,29
